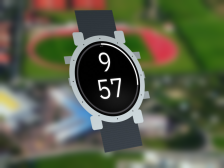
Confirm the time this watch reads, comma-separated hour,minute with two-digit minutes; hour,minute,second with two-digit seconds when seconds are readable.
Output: 9,57
